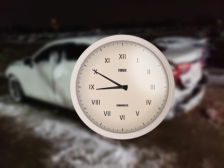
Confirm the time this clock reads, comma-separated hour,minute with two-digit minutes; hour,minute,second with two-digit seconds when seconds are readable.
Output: 8,50
